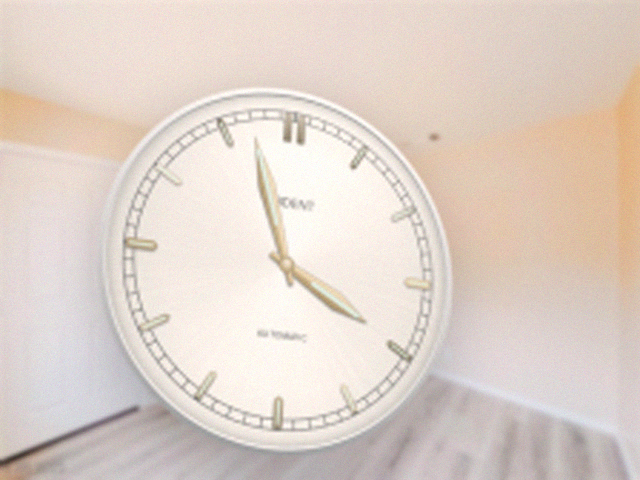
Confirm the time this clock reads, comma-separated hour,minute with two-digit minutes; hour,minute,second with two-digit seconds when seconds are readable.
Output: 3,57
